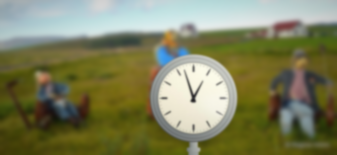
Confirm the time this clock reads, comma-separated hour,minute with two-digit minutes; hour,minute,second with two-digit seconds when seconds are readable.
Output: 12,57
